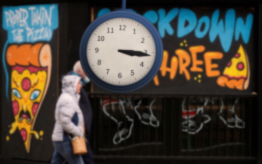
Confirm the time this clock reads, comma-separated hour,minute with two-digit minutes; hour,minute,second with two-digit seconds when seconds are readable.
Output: 3,16
